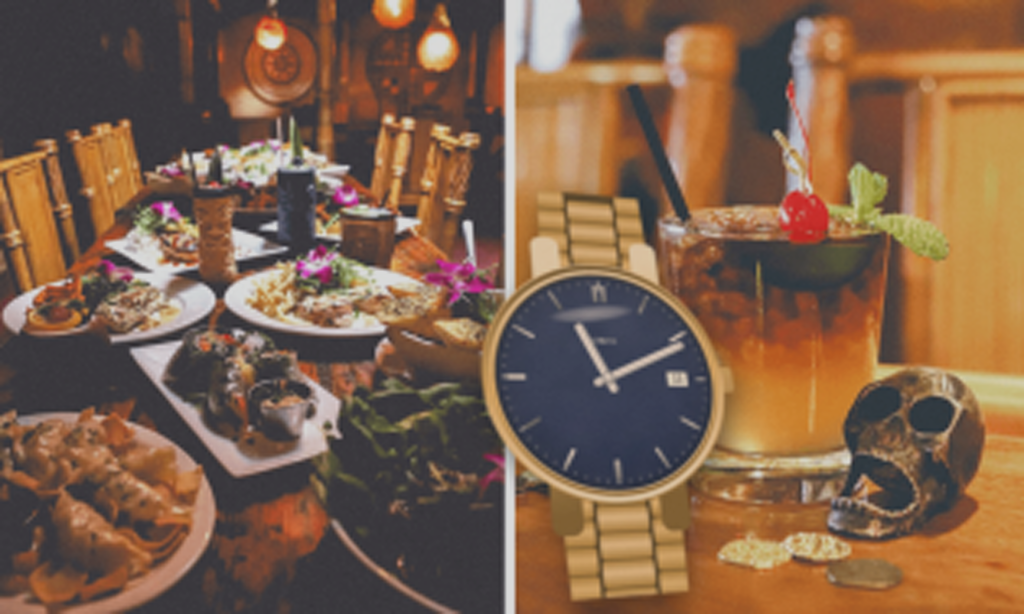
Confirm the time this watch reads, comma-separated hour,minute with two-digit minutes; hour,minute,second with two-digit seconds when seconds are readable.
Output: 11,11
